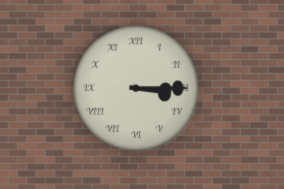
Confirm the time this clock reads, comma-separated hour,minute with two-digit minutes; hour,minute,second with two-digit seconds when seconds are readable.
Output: 3,15
